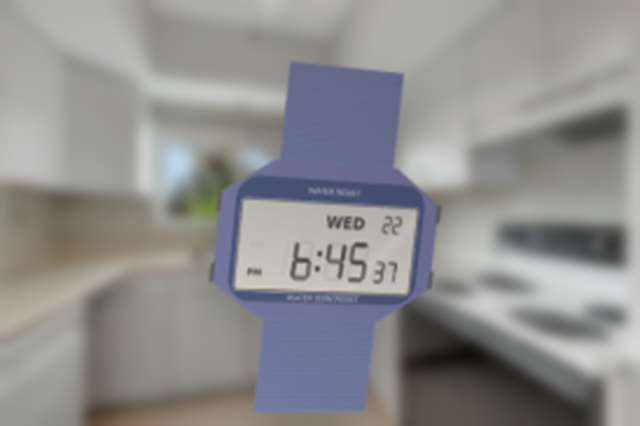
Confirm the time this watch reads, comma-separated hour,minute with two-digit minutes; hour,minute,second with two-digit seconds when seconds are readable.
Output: 6,45,37
